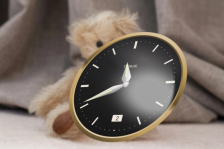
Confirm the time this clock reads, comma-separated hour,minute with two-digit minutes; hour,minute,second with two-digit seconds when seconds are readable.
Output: 11,41
